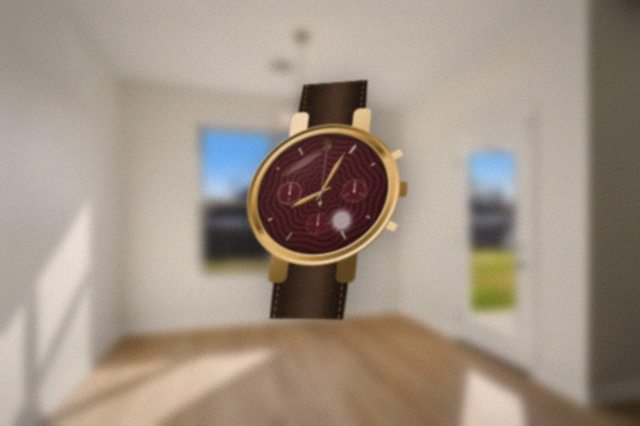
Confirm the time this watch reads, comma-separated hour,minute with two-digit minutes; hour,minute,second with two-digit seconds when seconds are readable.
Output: 8,04
